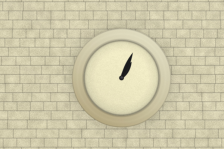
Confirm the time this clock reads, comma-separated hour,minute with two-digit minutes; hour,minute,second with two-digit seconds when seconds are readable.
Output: 1,04
